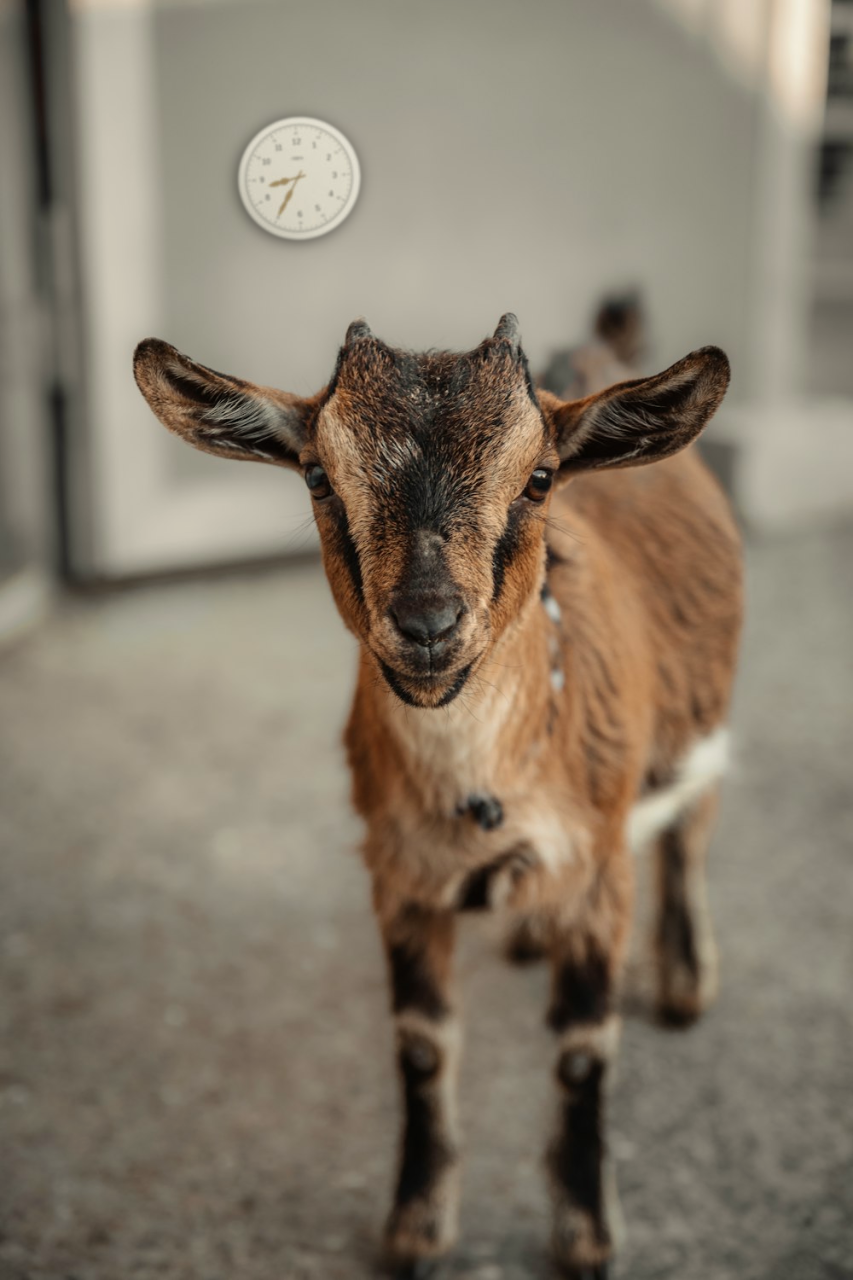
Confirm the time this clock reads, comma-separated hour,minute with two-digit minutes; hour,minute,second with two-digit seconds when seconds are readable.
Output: 8,35
